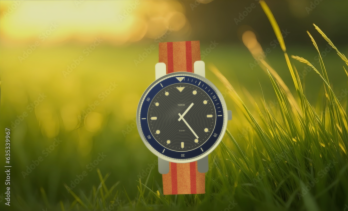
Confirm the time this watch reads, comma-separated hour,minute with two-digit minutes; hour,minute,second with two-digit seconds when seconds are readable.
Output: 1,24
